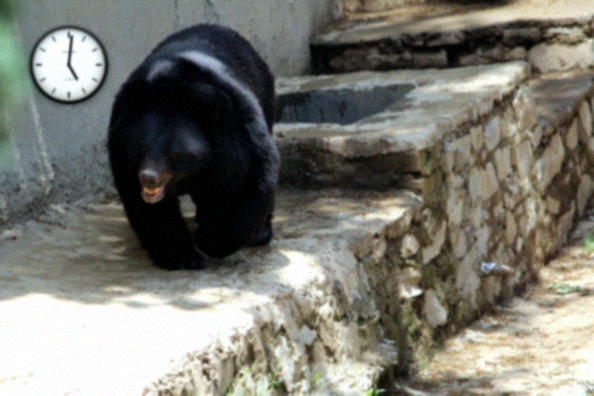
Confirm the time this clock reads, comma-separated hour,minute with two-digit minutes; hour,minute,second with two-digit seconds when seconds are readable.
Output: 5,01
